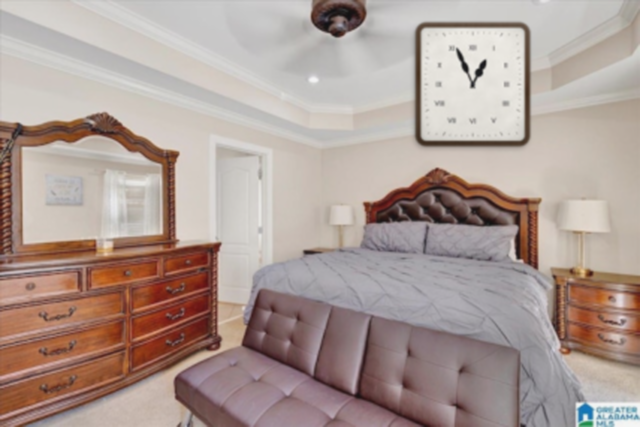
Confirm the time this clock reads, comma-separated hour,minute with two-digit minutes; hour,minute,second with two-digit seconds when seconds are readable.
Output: 12,56
